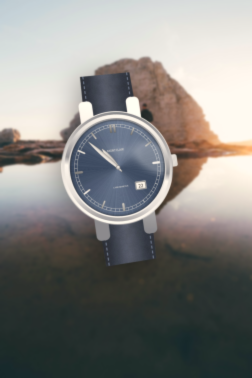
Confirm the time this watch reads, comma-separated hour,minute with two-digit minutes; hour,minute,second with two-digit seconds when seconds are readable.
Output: 10,53
